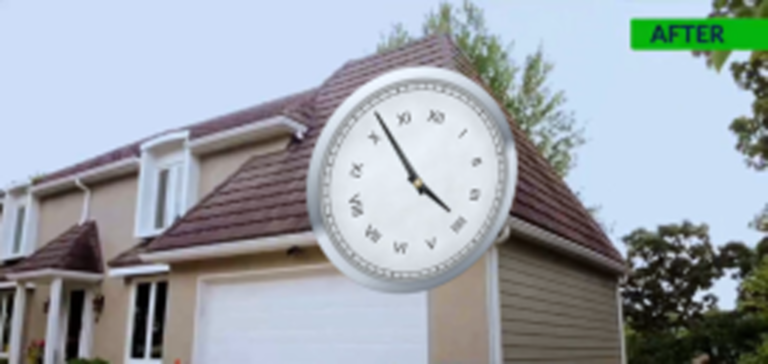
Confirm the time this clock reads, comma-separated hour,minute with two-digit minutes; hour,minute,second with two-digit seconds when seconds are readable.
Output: 3,52
